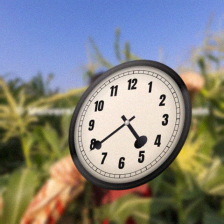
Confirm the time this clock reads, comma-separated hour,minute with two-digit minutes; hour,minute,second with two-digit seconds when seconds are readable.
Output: 4,39
